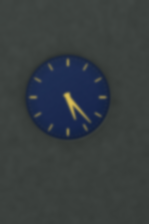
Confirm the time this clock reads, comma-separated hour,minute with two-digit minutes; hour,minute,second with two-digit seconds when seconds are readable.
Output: 5,23
